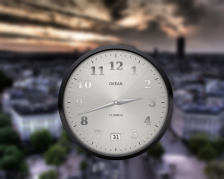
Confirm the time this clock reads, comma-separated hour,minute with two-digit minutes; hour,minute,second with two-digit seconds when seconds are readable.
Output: 2,42
